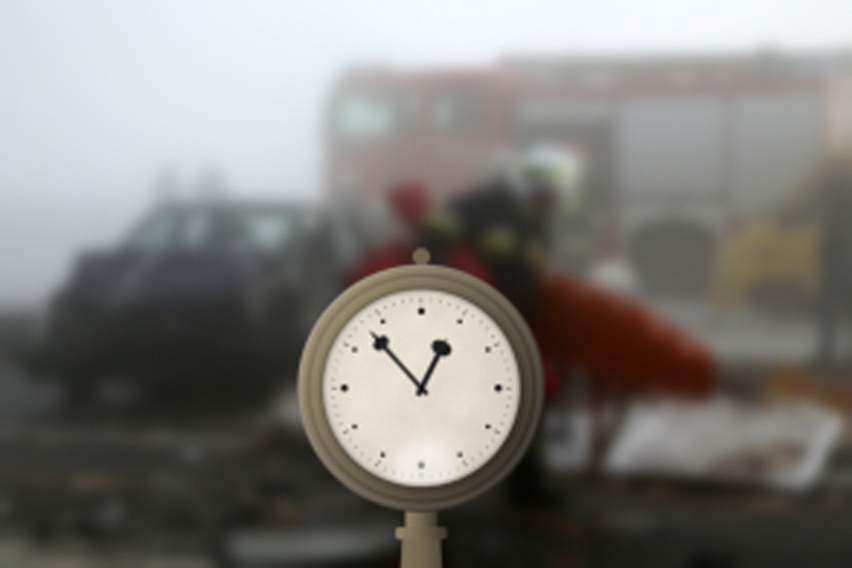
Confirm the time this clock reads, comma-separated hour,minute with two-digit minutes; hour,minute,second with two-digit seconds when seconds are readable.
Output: 12,53
